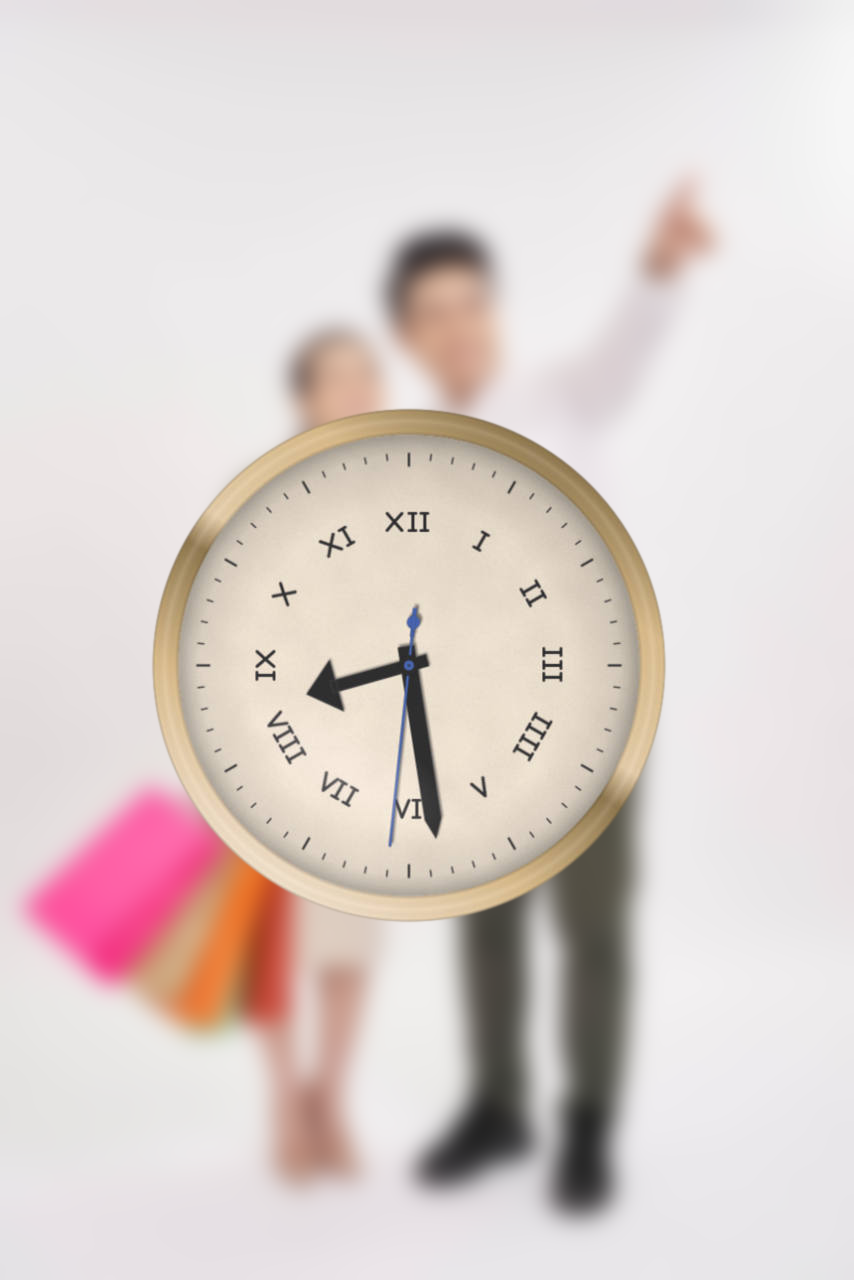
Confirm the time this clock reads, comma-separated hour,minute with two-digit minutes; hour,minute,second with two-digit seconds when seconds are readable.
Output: 8,28,31
